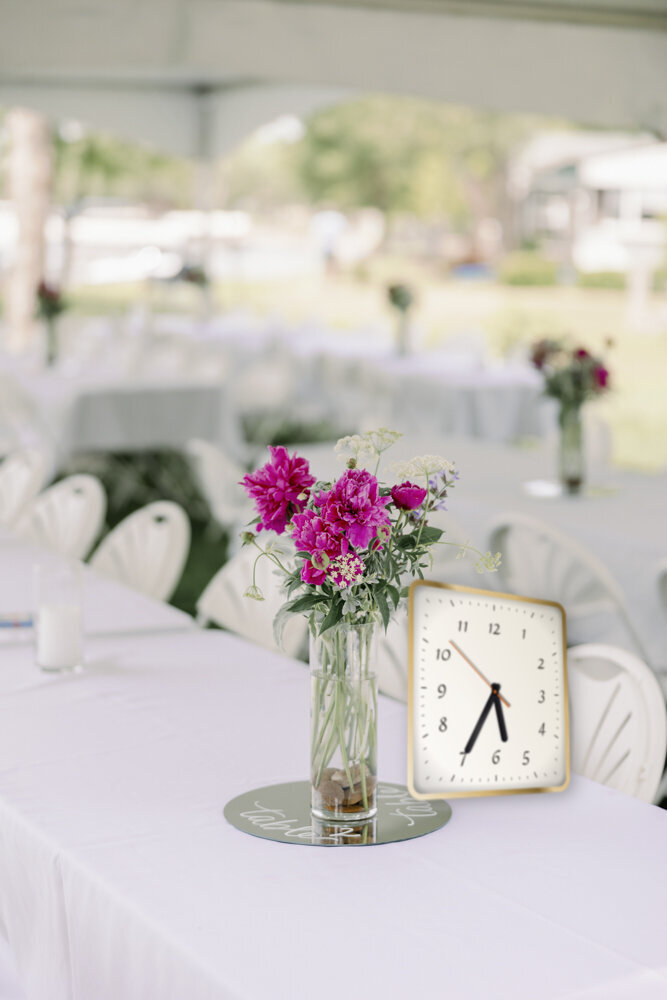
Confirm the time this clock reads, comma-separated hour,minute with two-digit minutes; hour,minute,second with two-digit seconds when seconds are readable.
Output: 5,34,52
